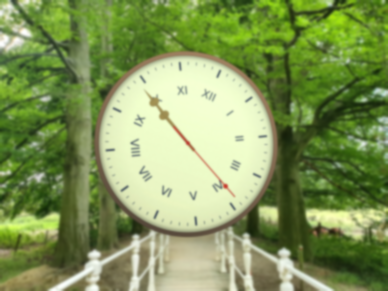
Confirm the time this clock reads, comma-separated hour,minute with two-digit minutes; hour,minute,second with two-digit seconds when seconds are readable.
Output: 9,49,19
